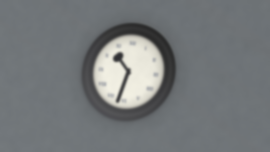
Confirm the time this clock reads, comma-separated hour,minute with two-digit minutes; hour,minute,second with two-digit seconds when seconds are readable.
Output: 10,32
